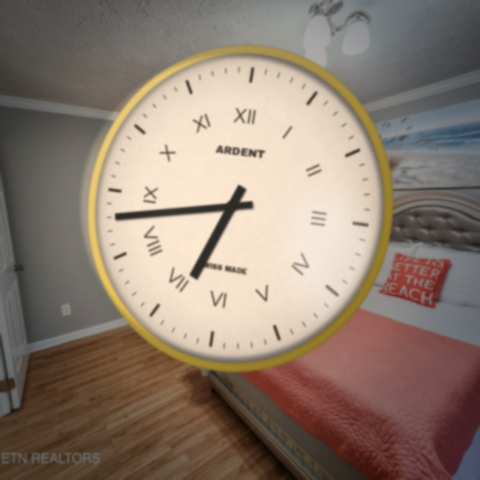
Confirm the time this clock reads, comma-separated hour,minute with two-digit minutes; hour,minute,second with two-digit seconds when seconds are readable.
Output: 6,43
